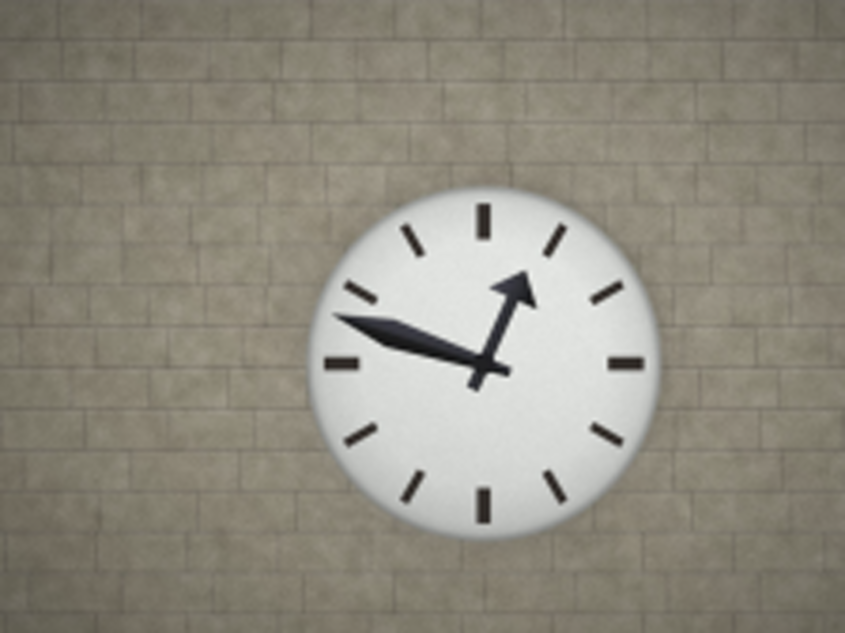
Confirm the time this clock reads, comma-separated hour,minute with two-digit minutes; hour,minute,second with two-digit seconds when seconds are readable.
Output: 12,48
